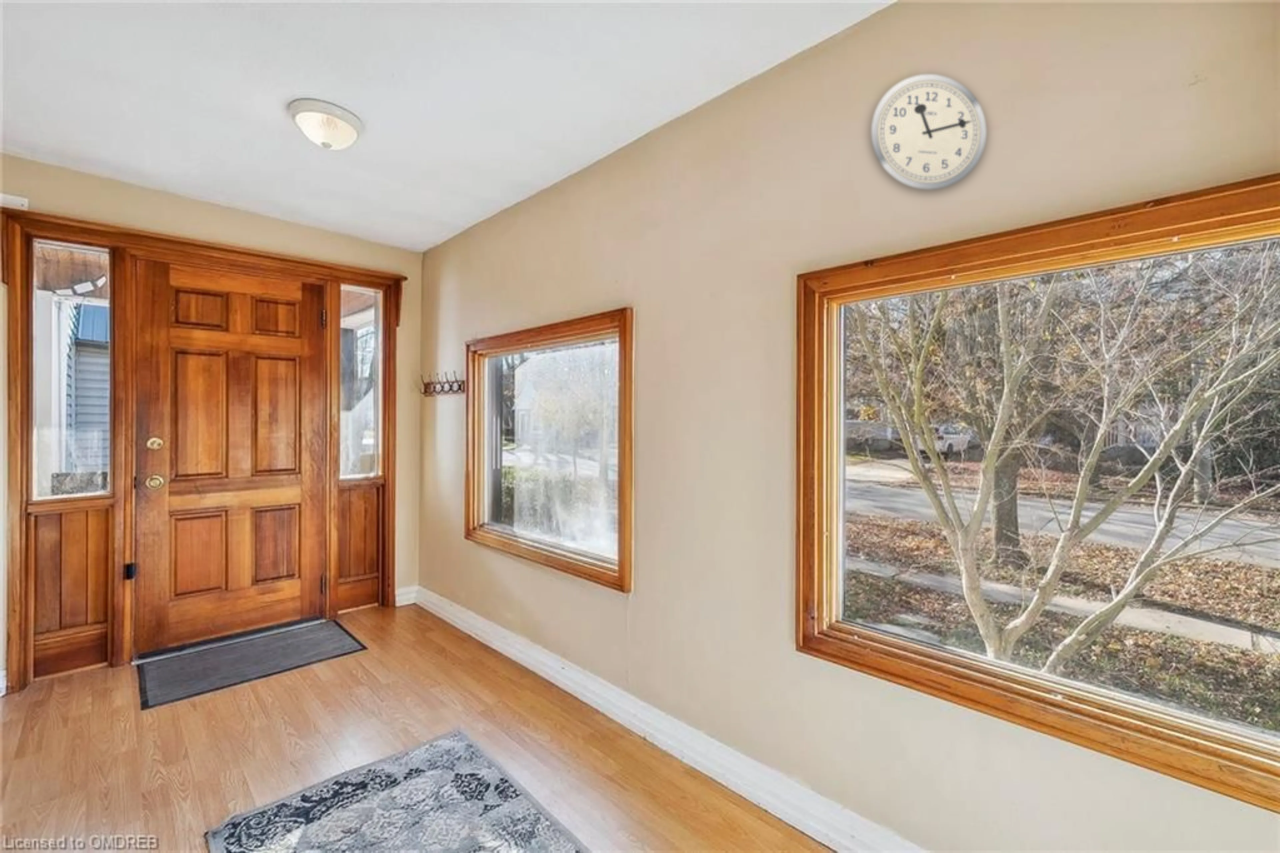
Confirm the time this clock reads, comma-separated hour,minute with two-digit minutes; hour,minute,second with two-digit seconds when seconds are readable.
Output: 11,12
